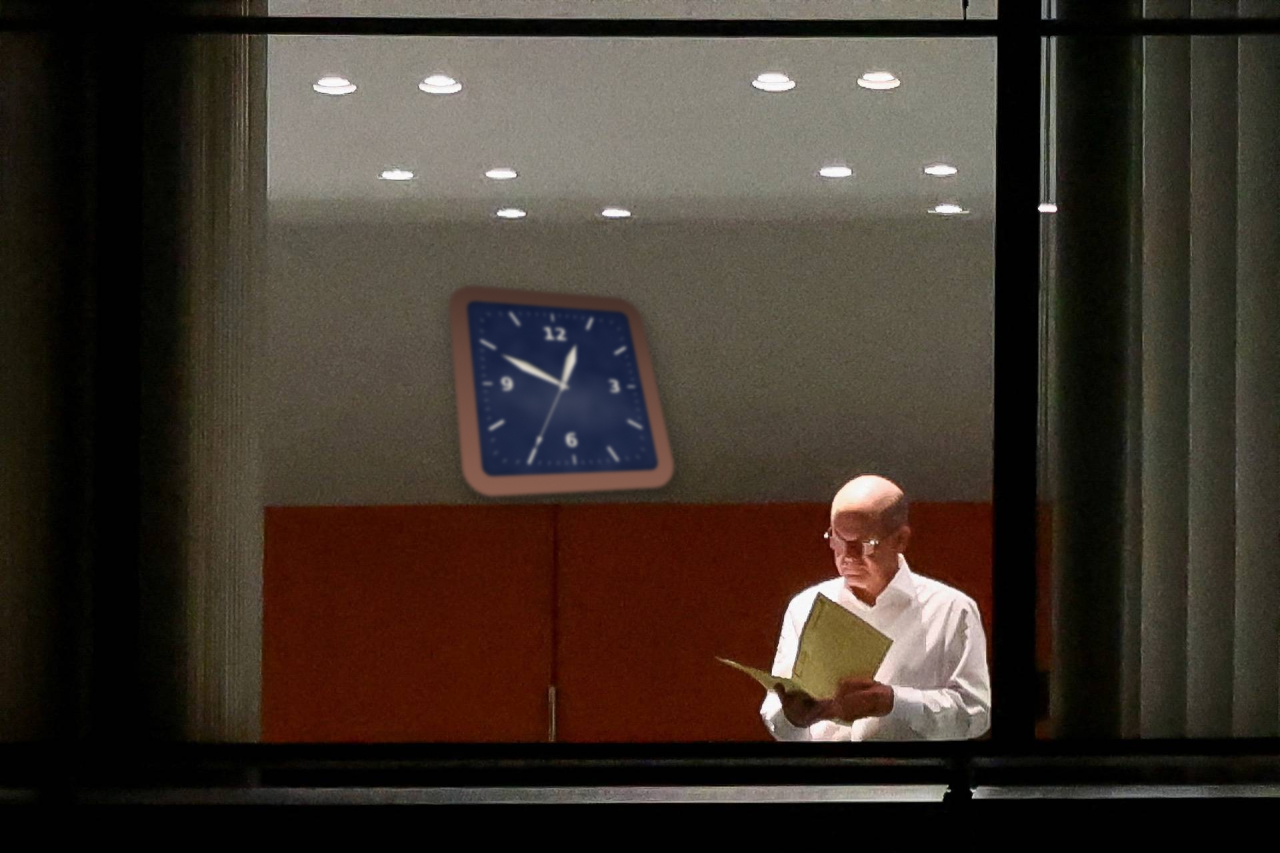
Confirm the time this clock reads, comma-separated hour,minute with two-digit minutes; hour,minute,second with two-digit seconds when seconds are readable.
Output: 12,49,35
